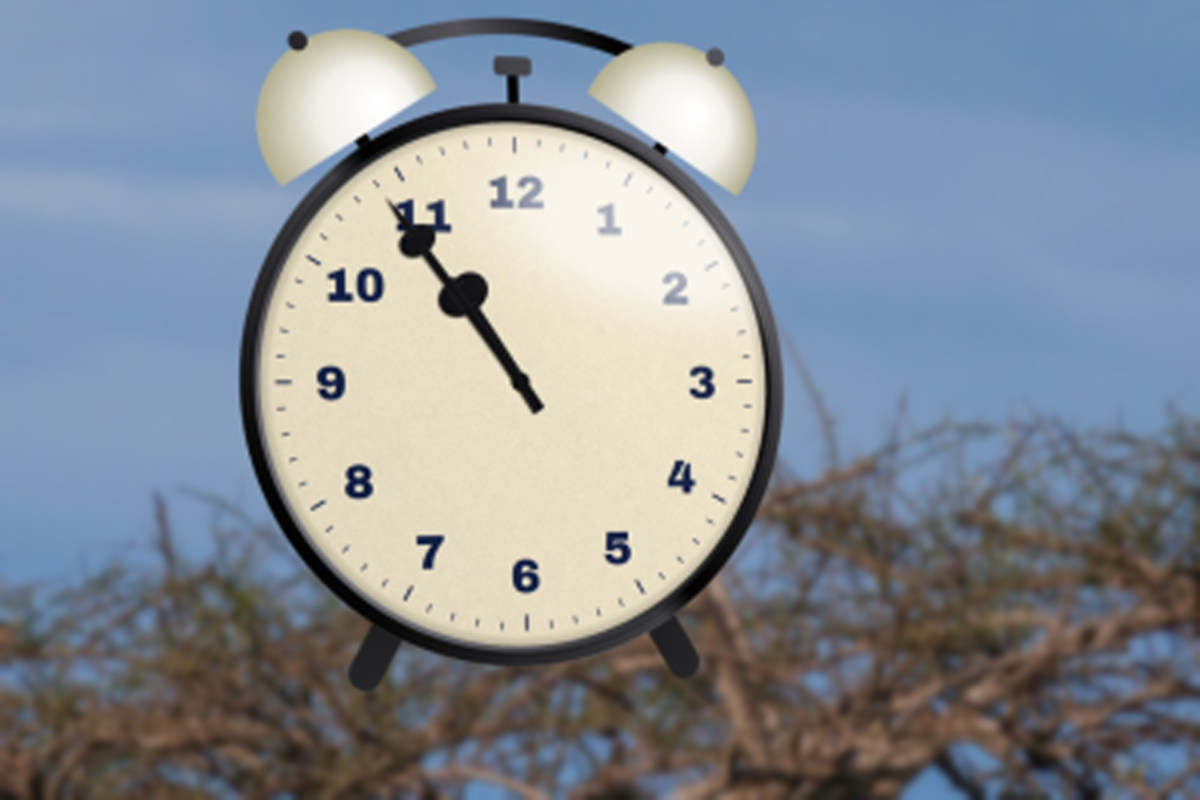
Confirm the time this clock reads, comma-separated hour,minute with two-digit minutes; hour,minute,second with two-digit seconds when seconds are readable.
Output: 10,54
